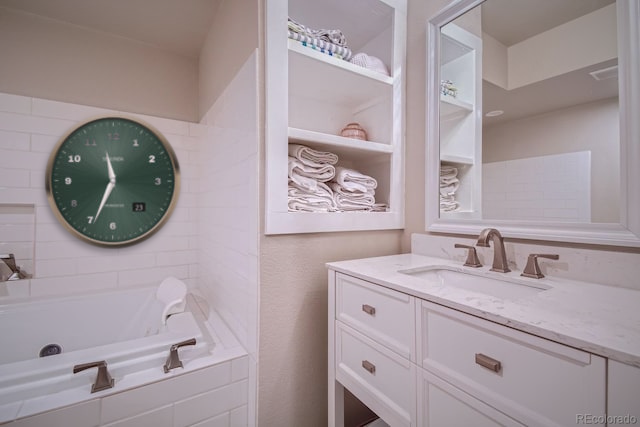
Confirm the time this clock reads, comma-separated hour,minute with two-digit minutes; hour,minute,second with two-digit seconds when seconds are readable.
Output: 11,34
